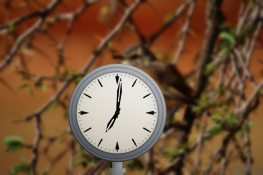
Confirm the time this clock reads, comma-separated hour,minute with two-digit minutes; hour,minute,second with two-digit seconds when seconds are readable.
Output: 7,01
